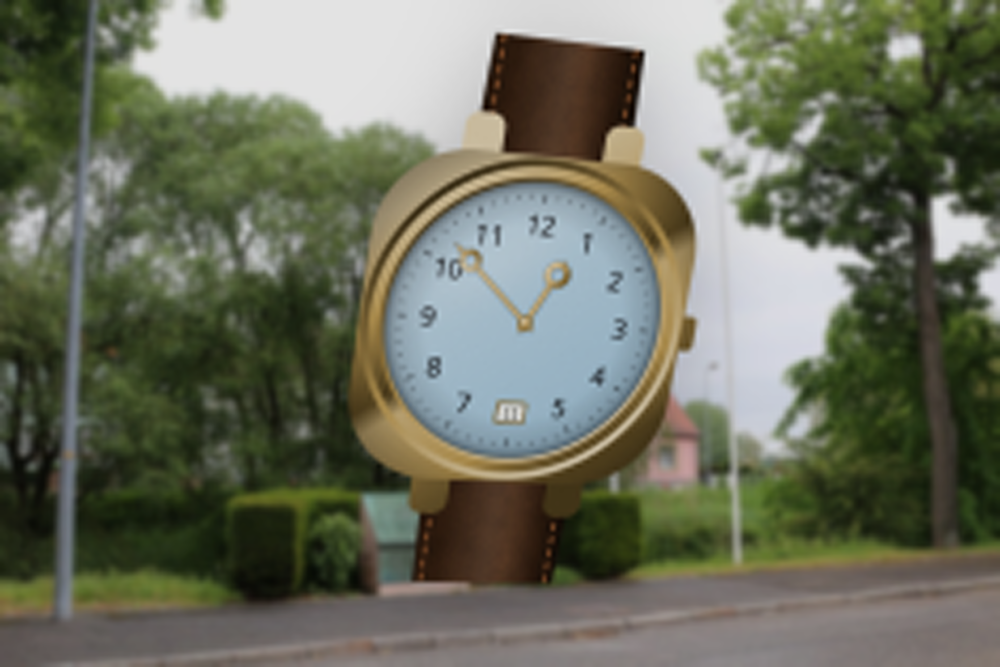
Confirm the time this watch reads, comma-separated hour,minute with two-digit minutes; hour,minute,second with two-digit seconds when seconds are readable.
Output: 12,52
